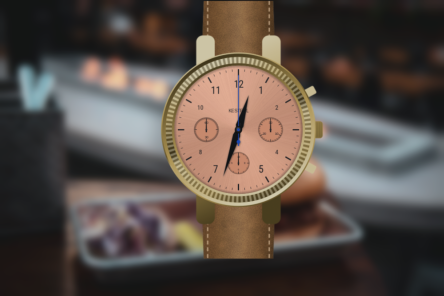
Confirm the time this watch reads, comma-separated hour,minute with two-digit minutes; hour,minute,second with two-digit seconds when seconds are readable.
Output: 12,33
